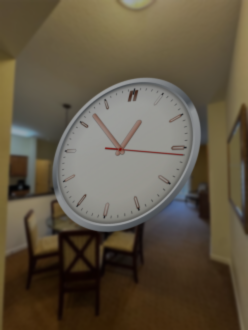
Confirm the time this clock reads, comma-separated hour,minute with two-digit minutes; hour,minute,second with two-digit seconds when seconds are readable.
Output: 12,52,16
